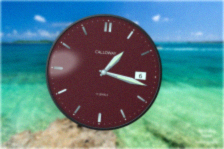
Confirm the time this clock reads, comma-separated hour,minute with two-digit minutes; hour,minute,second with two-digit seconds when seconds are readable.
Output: 1,17
